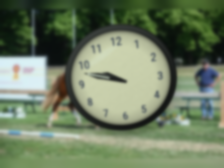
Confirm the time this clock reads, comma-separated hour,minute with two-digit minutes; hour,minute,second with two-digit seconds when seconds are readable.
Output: 9,48
